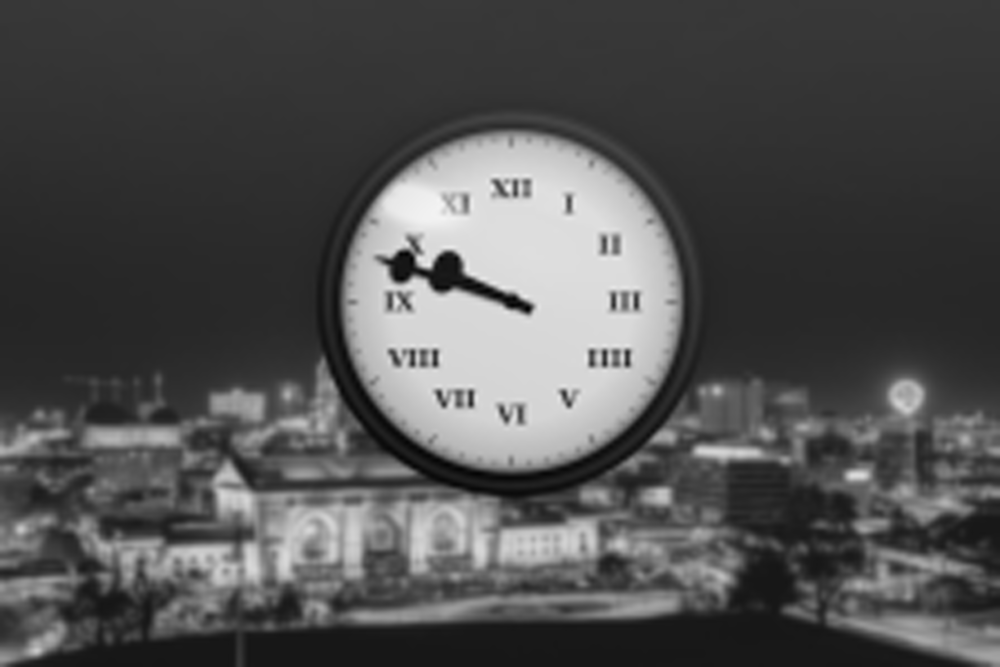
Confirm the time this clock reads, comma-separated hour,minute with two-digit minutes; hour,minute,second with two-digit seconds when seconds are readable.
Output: 9,48
